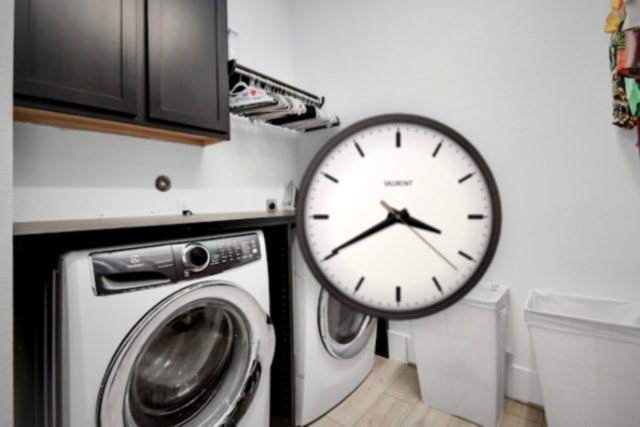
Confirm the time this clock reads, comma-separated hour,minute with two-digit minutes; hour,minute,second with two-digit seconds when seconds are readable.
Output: 3,40,22
